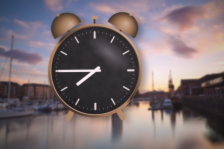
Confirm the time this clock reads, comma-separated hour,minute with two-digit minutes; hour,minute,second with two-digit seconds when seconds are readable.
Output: 7,45
